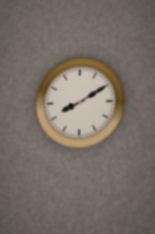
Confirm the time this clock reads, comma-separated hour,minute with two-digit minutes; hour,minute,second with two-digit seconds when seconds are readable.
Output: 8,10
